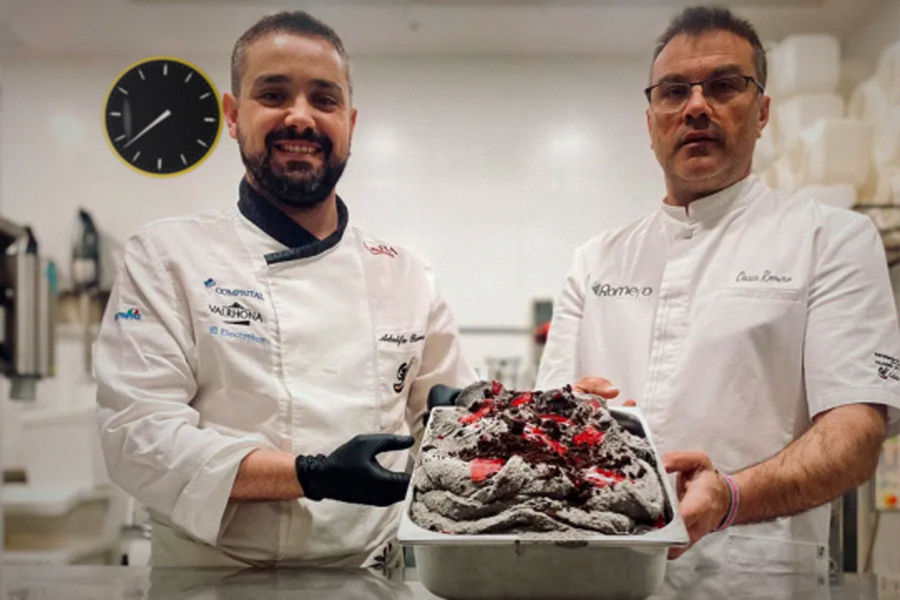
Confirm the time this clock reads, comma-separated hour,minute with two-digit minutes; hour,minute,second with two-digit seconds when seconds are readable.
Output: 7,38
